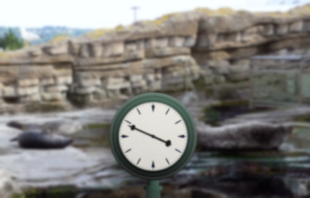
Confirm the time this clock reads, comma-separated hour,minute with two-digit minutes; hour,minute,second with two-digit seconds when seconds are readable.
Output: 3,49
